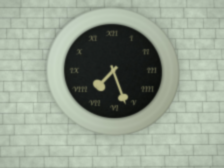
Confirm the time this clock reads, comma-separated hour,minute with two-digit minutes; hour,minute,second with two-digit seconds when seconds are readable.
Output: 7,27
